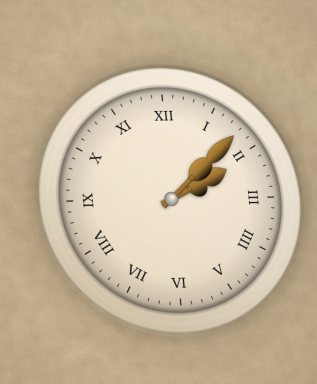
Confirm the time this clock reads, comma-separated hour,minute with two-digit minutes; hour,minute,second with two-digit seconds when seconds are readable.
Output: 2,08
